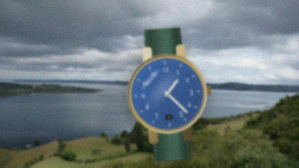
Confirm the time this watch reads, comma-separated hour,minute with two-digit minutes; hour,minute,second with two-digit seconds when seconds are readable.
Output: 1,23
